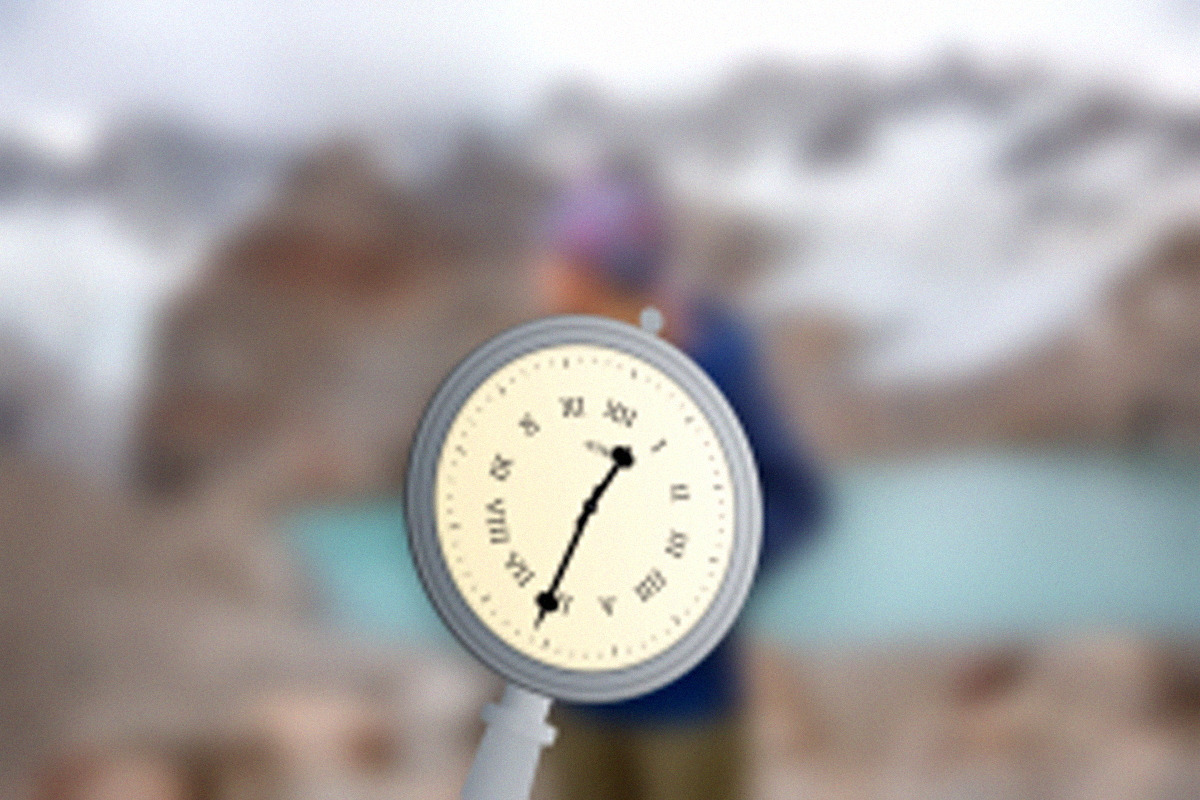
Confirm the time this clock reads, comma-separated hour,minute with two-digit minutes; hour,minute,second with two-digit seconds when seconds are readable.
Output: 12,31
